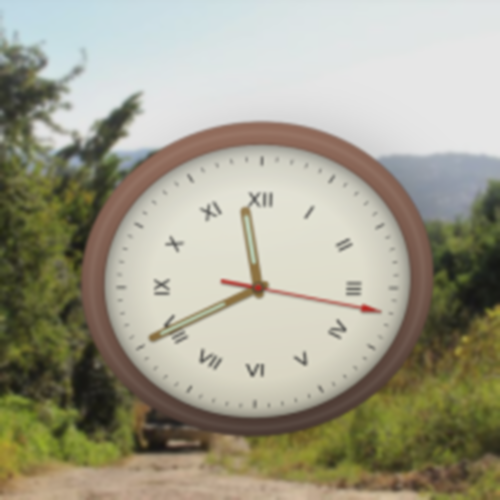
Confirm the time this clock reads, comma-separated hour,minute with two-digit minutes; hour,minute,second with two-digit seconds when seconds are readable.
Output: 11,40,17
